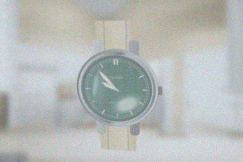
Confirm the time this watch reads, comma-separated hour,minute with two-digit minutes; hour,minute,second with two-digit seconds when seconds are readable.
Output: 9,53
